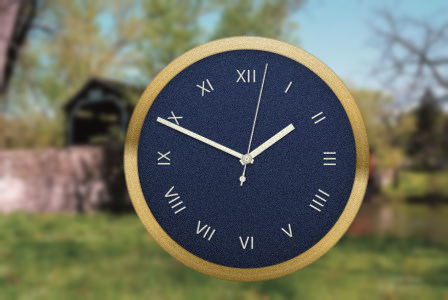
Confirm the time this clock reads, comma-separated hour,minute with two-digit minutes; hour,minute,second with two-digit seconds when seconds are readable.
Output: 1,49,02
